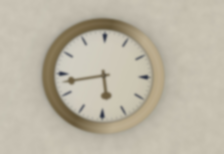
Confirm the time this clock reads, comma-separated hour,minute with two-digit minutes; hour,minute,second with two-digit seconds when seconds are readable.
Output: 5,43
